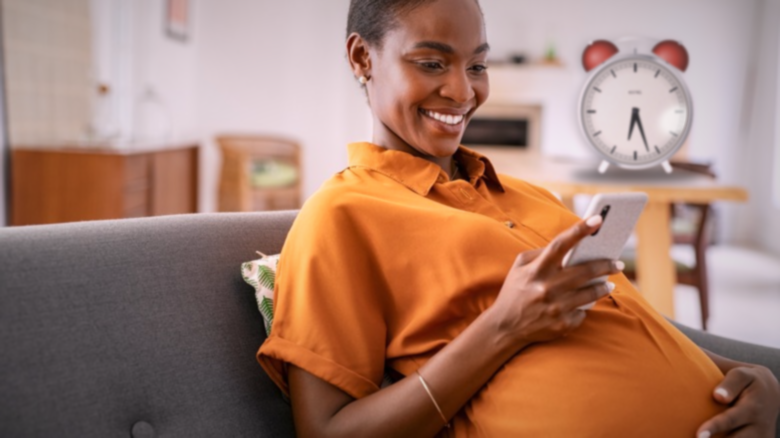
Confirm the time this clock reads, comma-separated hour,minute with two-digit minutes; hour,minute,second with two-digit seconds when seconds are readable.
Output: 6,27
